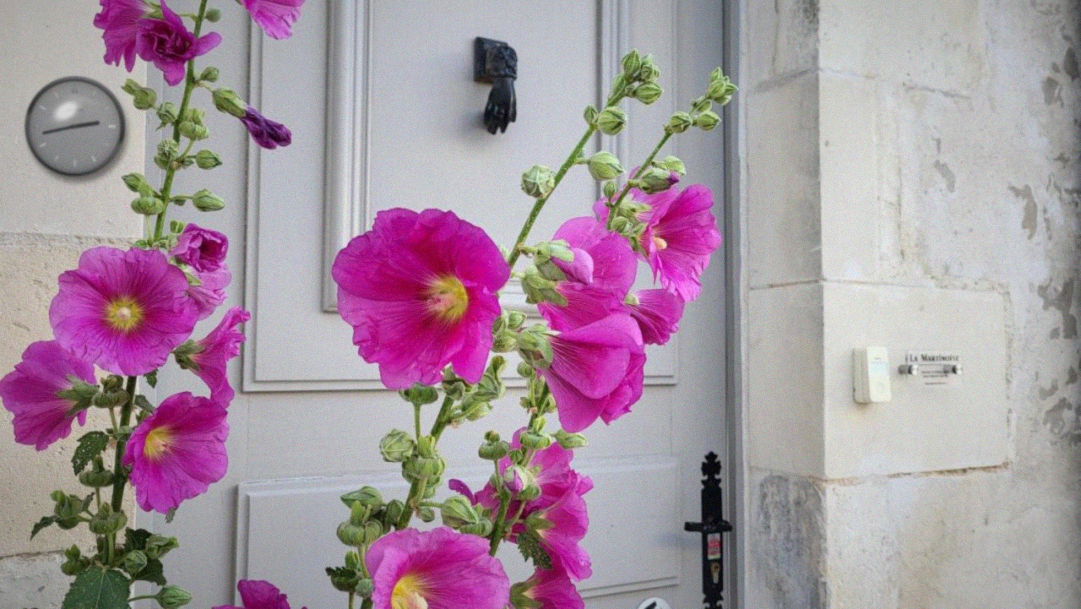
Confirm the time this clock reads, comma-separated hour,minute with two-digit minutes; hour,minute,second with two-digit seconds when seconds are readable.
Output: 2,43
